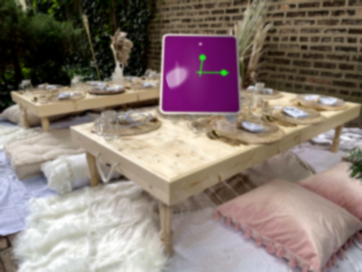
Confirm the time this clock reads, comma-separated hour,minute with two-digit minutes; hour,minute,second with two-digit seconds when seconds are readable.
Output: 12,15
